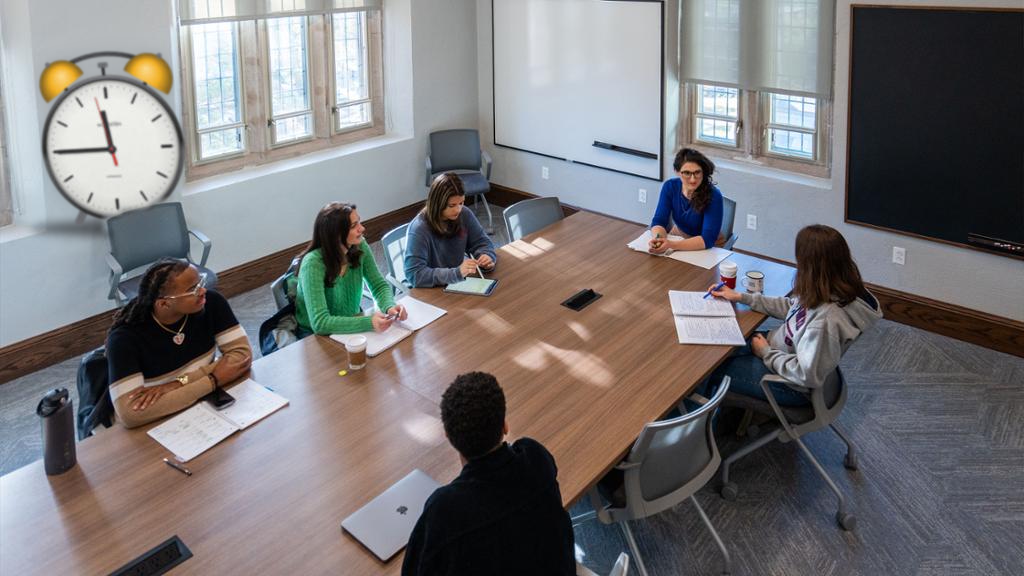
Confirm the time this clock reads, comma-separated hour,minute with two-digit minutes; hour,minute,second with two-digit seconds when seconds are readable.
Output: 11,44,58
